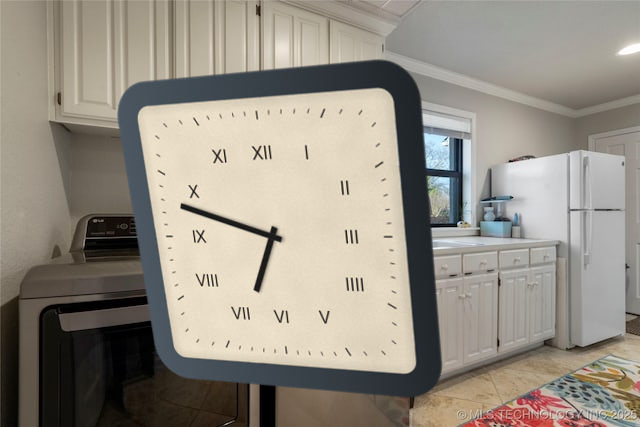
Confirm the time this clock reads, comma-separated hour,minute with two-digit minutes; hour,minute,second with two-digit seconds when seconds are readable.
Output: 6,48
